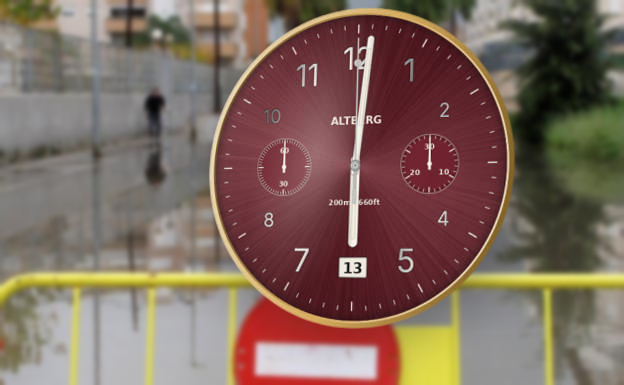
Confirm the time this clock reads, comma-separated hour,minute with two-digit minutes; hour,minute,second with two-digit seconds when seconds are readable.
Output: 6,01
